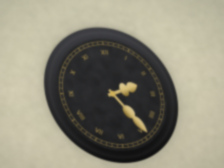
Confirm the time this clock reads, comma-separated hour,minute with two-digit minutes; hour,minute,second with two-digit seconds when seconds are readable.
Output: 2,24
